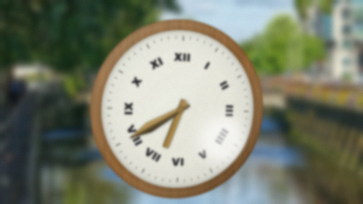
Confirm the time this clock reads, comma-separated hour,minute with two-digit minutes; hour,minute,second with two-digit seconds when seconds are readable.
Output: 6,40
